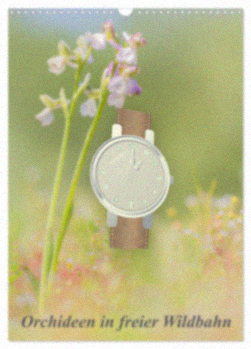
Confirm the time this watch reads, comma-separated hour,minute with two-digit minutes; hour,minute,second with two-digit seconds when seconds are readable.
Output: 1,00
